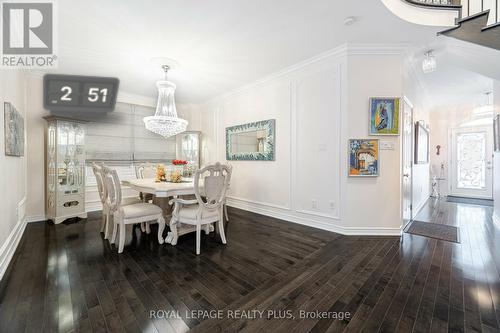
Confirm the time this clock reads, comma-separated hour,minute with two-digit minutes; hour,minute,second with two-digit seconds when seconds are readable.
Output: 2,51
